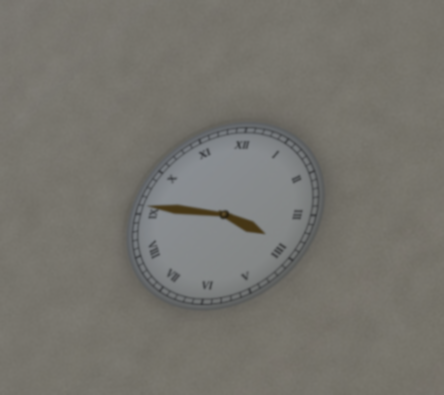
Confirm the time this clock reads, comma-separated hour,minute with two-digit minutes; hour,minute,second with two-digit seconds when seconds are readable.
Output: 3,46
